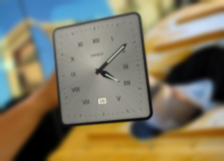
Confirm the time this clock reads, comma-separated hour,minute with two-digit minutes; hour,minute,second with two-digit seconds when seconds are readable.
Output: 4,09
